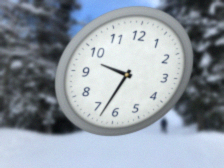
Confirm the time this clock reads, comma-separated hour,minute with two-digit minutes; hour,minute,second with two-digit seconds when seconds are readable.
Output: 9,33
